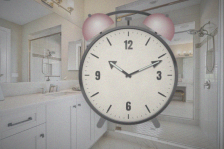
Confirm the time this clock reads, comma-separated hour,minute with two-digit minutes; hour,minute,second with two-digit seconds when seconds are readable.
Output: 10,11
